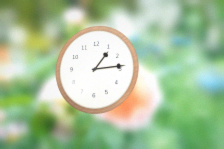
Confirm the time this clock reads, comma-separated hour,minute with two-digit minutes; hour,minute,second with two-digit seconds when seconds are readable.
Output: 1,14
